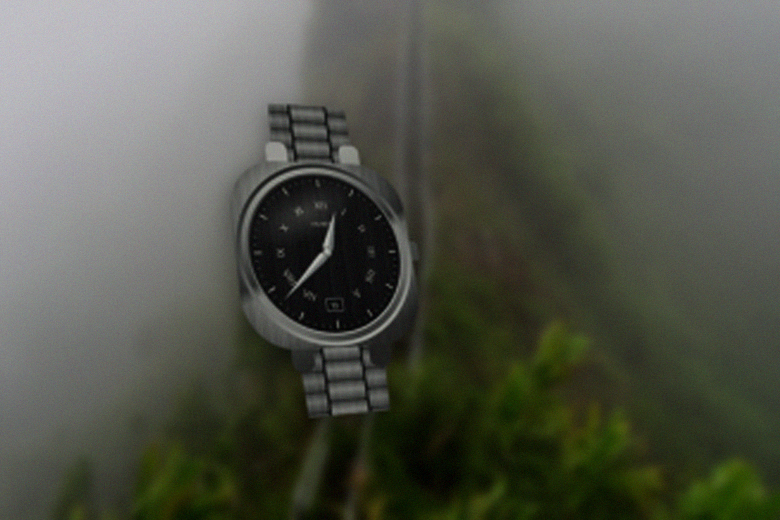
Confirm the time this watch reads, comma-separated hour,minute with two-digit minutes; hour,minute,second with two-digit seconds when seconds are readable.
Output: 12,38
